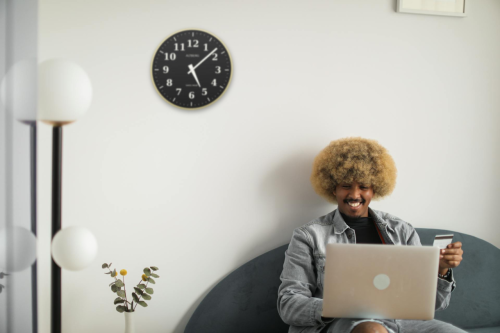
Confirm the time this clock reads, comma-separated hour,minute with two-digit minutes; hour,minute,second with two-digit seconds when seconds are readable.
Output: 5,08
